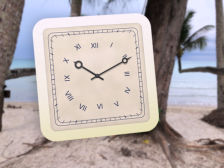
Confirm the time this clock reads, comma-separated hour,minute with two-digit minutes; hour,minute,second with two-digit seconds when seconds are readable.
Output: 10,11
